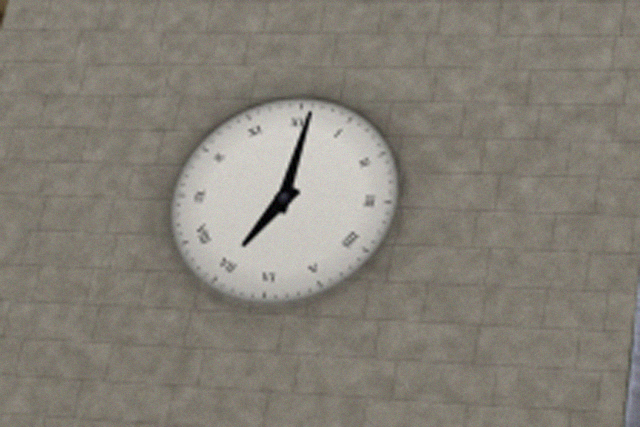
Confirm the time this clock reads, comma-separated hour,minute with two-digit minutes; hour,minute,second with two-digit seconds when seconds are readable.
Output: 7,01
